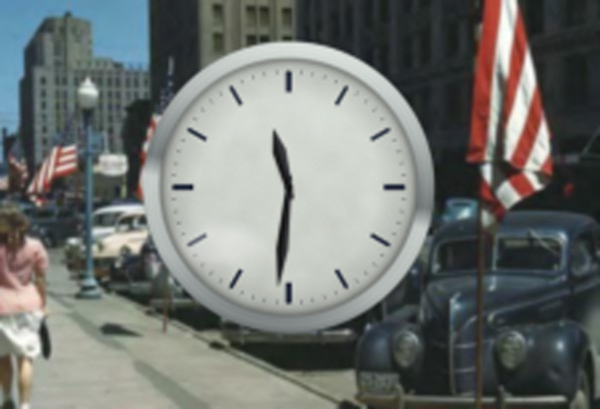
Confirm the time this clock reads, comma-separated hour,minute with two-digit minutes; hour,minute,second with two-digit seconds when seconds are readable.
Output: 11,31
